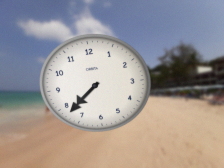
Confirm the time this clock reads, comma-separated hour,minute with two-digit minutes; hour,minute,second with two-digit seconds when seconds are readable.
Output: 7,38
